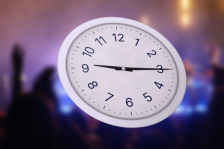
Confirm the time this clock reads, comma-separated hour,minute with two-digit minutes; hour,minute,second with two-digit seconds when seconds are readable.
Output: 9,15
